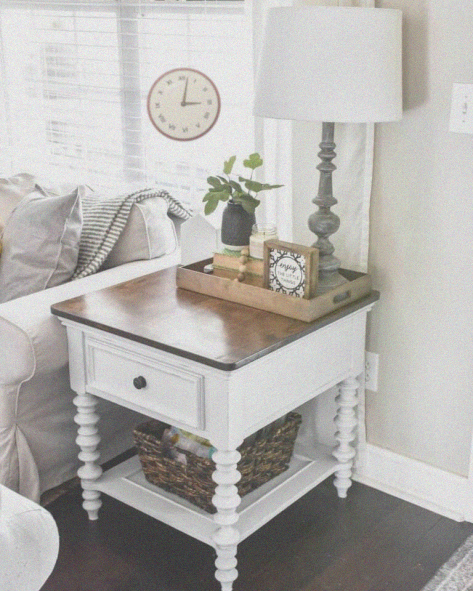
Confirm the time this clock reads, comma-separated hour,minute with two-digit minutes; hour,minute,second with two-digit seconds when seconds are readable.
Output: 3,02
